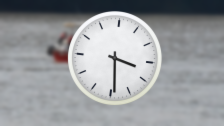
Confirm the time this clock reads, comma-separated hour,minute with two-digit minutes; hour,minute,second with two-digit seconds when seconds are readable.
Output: 3,29
